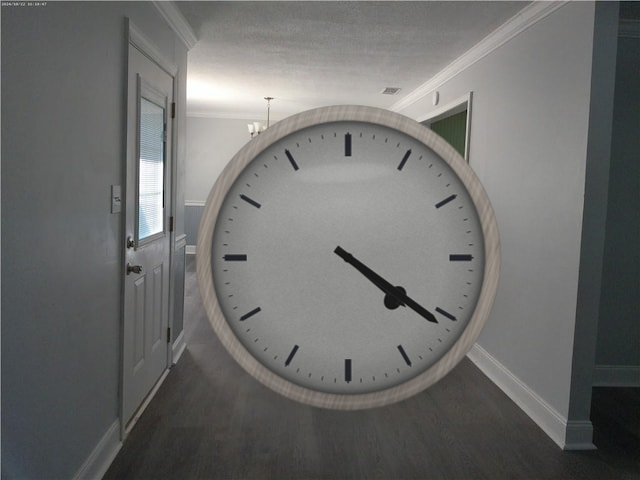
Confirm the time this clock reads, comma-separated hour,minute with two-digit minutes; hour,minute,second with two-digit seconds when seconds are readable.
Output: 4,21
